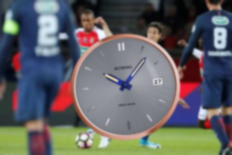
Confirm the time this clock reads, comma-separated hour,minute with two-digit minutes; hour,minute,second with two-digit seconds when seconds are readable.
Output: 10,07
